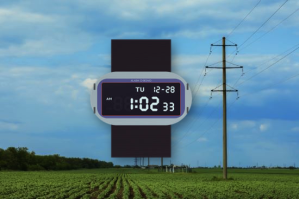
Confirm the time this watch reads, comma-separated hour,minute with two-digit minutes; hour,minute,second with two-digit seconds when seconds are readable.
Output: 1,02,33
